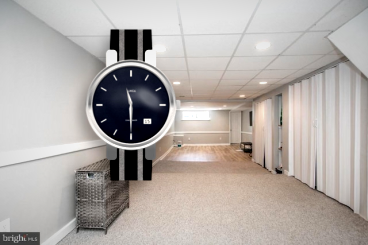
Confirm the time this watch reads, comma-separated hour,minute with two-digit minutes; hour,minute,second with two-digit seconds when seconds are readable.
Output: 11,30
